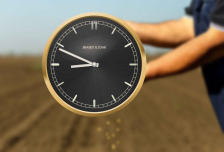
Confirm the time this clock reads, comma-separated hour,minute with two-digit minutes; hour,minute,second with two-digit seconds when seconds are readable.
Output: 8,49
